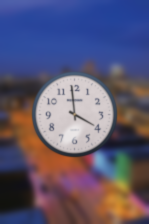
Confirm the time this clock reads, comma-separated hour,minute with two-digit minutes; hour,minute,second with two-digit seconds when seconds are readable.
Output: 3,59
